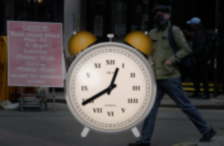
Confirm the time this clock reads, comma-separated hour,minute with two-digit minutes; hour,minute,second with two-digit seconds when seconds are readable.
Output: 12,40
